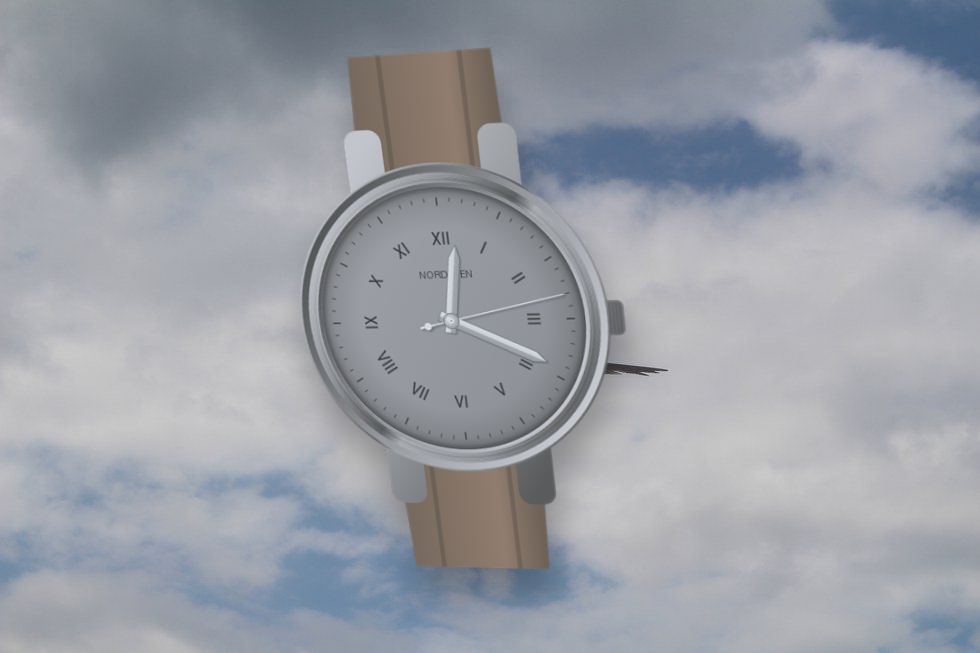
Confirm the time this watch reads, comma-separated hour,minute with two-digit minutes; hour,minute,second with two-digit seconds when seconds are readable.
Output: 12,19,13
